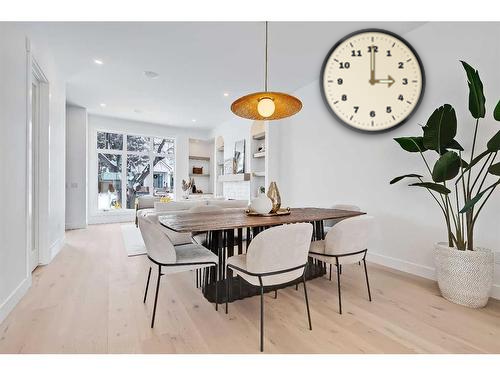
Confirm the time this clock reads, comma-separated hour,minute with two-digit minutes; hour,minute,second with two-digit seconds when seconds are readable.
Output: 3,00
